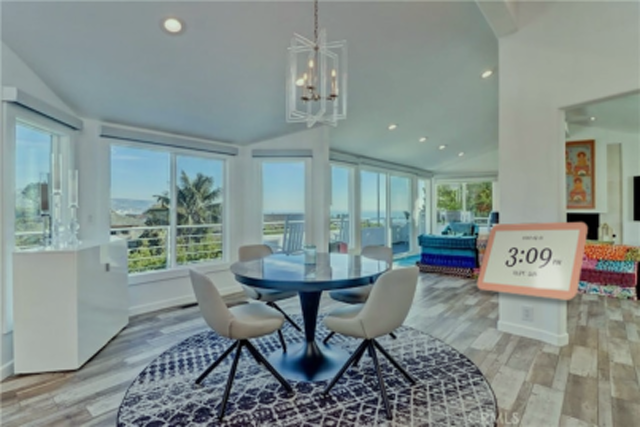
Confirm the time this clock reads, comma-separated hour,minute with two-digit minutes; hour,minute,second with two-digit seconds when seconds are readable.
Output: 3,09
